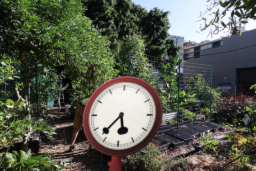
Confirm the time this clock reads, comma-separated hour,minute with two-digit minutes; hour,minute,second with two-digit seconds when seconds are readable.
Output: 5,37
